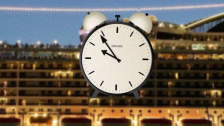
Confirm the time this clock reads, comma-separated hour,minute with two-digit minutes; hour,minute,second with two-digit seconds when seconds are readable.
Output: 9,54
